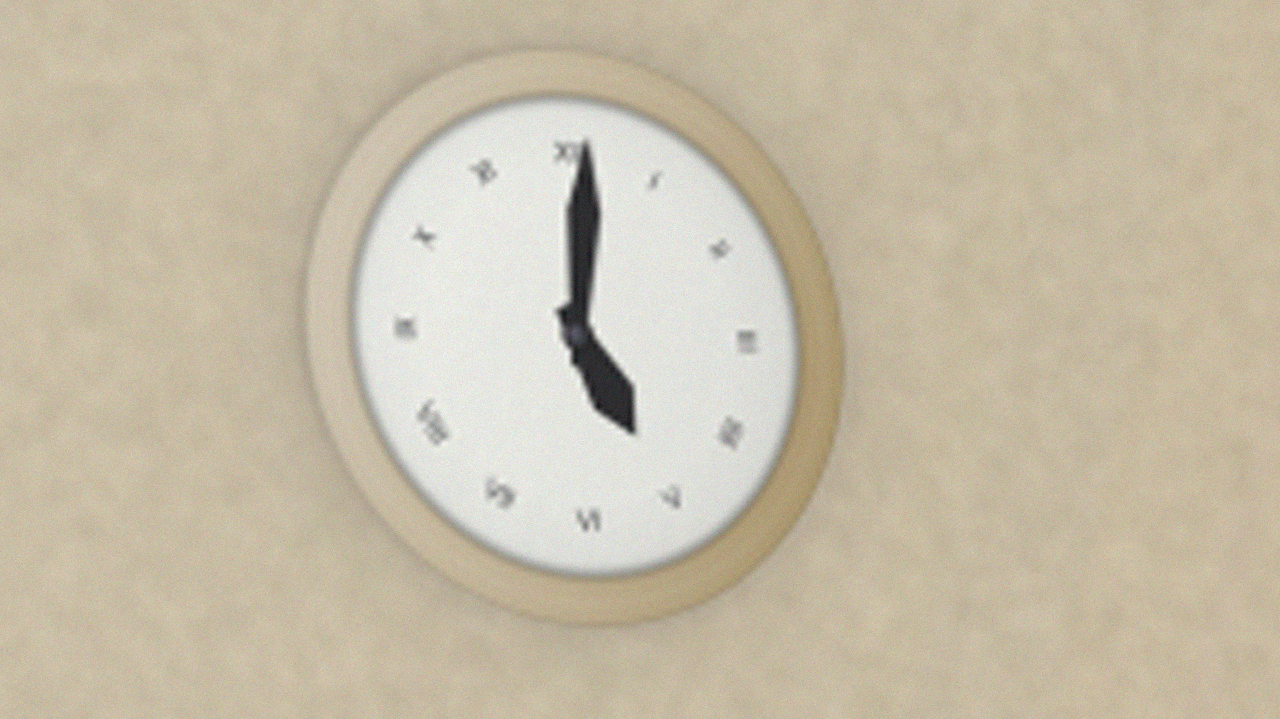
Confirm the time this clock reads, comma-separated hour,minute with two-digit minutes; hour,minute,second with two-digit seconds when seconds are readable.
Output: 5,01
